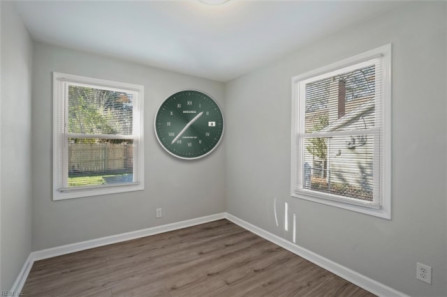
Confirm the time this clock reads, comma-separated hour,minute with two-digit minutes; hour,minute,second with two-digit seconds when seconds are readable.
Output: 1,37
